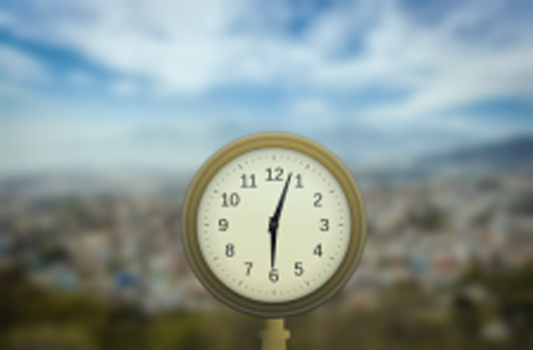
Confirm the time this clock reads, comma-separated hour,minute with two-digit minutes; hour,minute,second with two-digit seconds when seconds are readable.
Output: 6,03
